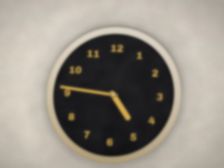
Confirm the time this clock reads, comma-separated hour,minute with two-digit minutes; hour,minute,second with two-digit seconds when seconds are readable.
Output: 4,46
